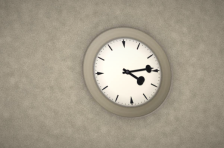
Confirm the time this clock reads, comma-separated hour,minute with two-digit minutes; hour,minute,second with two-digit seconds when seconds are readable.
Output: 4,14
